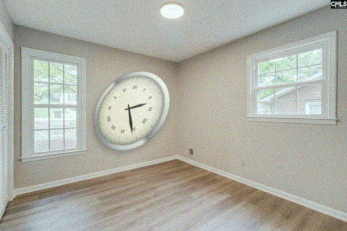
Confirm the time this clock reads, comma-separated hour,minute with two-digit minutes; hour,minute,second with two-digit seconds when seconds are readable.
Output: 2,26
